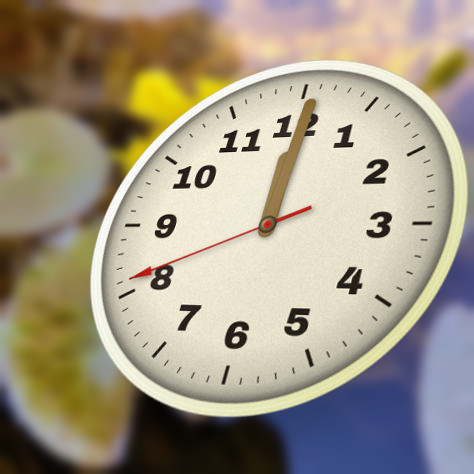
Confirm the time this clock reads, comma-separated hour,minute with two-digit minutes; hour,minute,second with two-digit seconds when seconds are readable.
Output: 12,00,41
